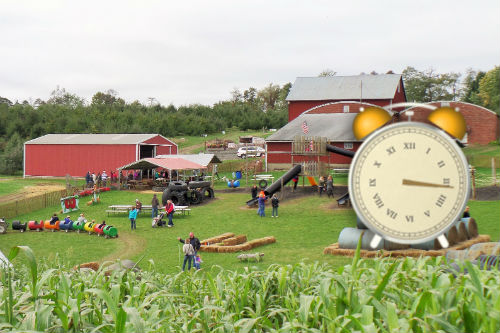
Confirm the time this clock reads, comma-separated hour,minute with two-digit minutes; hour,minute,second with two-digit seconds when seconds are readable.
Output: 3,16
